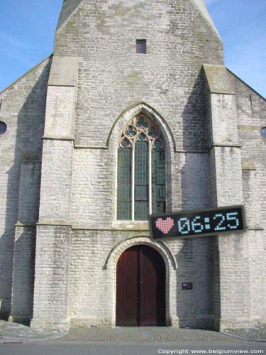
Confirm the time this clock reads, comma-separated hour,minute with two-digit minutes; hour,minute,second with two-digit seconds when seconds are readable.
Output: 6,25
